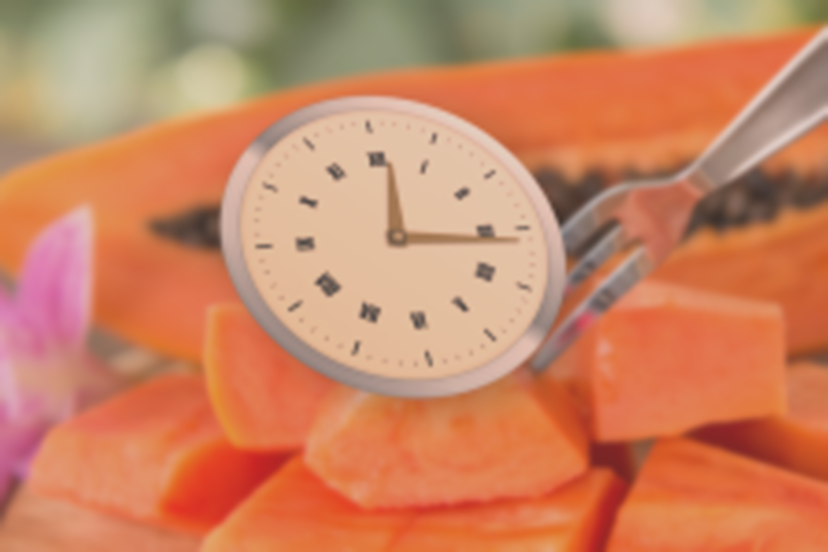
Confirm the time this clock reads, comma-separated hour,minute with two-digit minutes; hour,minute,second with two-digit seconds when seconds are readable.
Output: 12,16
